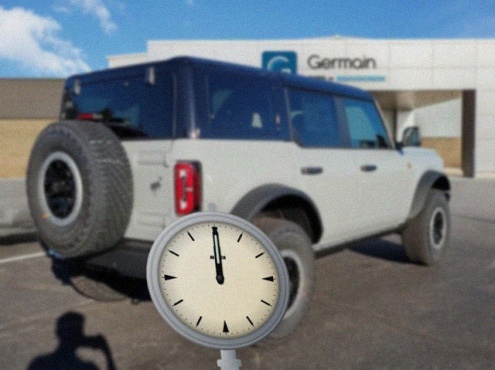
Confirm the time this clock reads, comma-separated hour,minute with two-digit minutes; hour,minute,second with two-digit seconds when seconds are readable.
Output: 12,00
